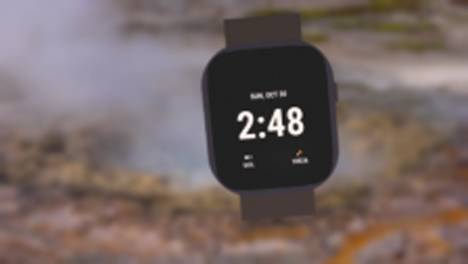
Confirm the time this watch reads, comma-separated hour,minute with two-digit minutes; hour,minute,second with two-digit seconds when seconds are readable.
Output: 2,48
